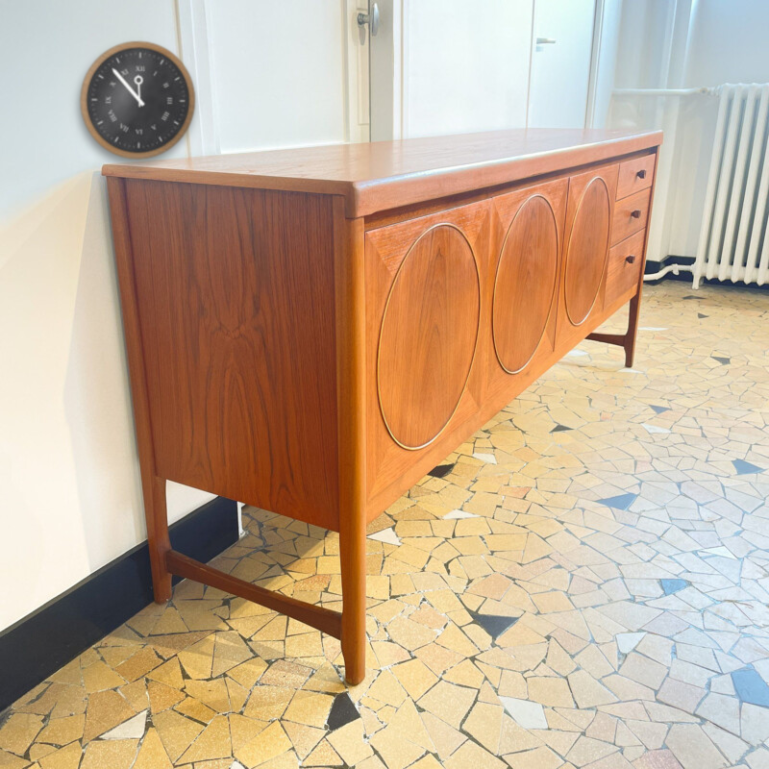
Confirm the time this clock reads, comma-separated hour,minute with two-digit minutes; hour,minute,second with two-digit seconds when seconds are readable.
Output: 11,53
